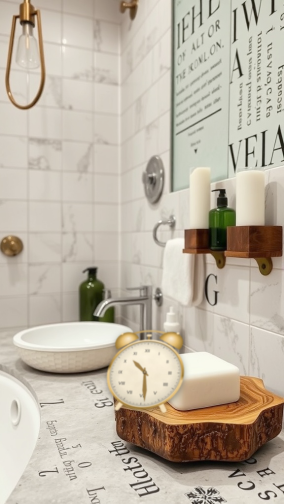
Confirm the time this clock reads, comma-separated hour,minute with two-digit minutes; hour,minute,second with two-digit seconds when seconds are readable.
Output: 10,29
